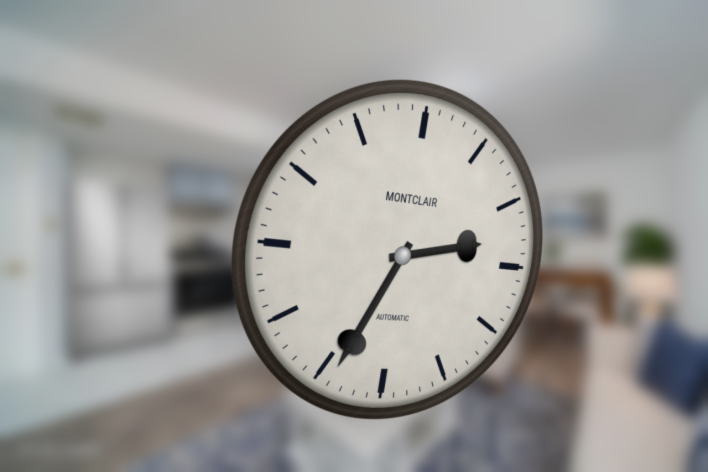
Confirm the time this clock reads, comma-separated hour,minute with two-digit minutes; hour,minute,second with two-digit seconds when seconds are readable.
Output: 2,34
